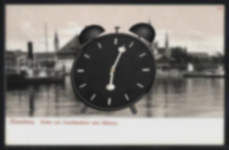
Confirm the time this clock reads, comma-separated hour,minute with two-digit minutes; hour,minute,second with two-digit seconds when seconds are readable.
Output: 6,03
